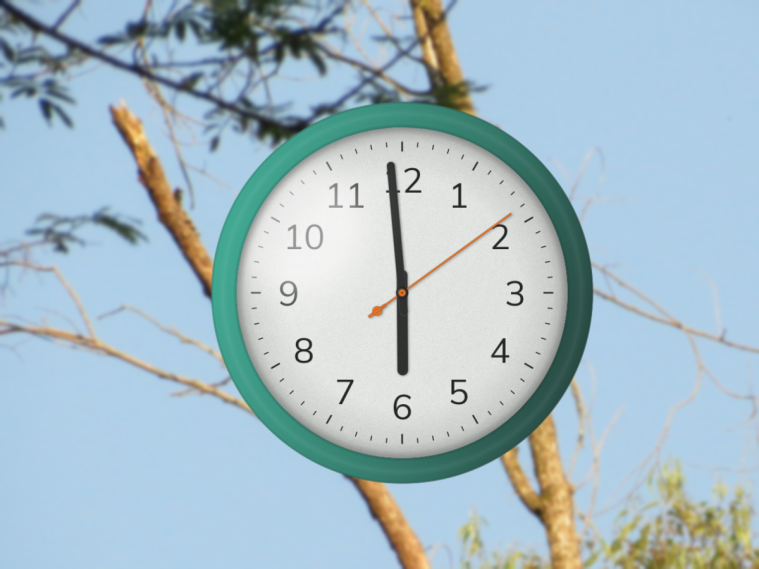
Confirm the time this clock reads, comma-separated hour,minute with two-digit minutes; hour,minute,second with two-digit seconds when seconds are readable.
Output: 5,59,09
